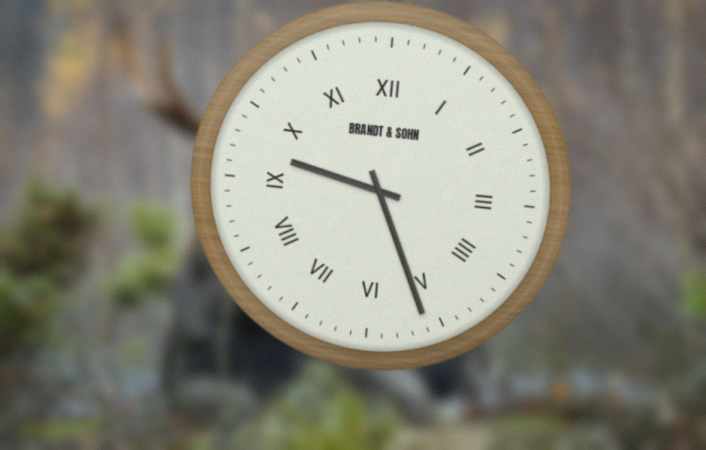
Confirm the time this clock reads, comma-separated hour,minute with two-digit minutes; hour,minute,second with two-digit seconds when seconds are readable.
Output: 9,26
